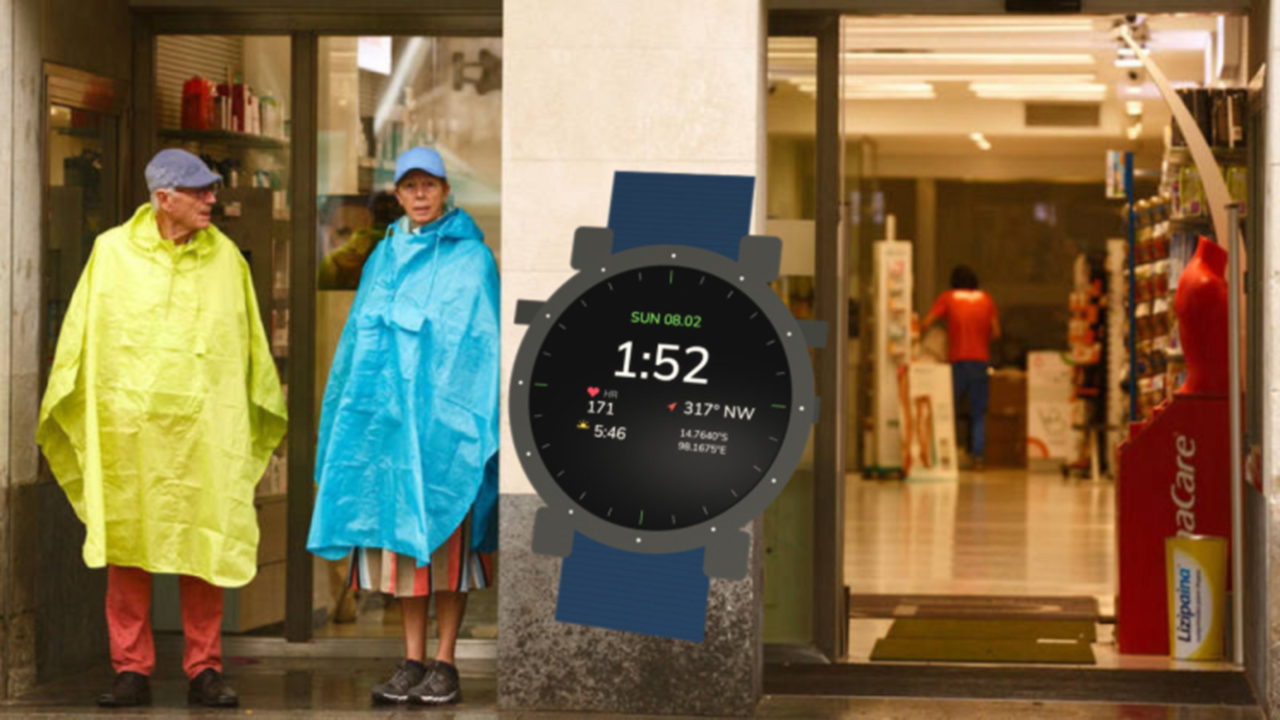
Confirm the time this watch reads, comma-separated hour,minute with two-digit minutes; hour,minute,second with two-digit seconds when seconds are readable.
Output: 1,52
